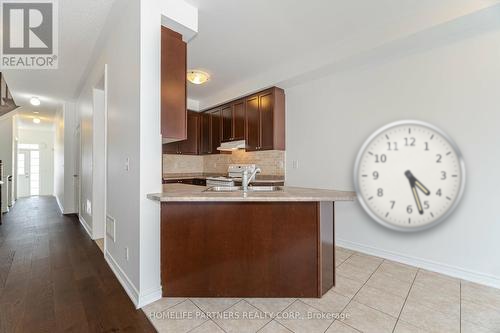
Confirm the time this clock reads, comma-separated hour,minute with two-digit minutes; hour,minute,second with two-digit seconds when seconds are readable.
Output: 4,27
